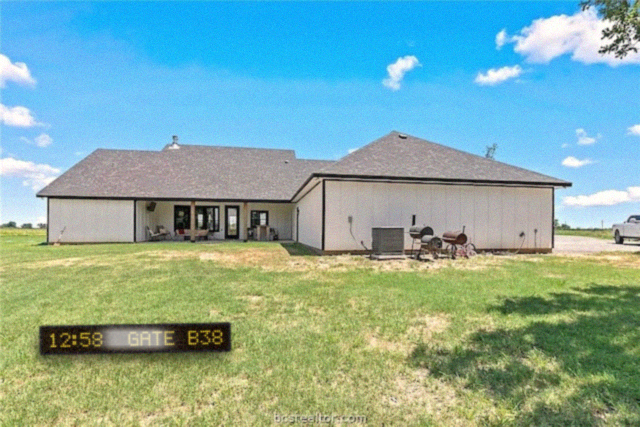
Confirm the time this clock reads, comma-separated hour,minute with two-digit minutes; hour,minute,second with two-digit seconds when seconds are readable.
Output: 12,58
